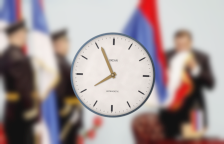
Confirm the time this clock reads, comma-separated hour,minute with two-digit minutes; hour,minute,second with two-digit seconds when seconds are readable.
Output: 7,56
